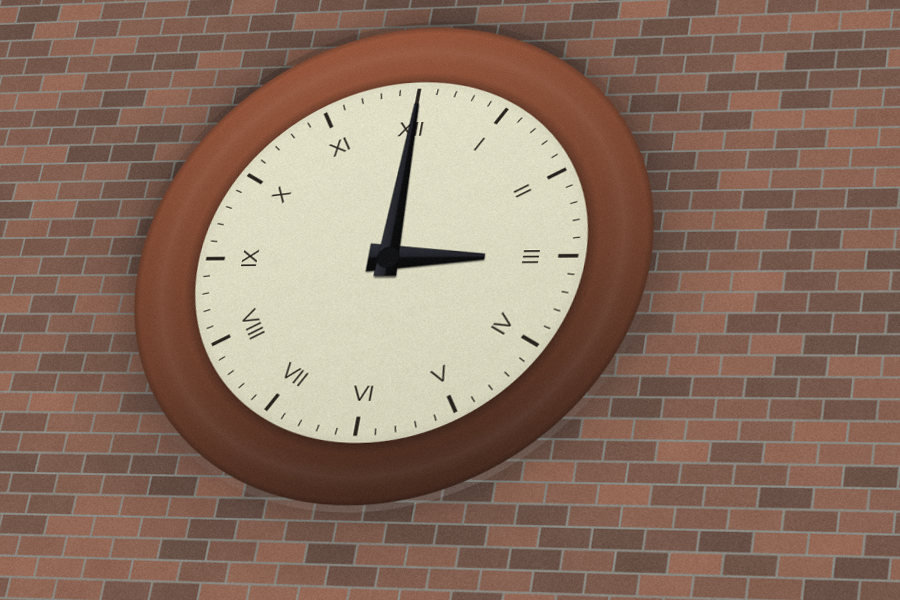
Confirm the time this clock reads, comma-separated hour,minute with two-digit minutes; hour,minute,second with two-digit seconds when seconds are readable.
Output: 3,00
